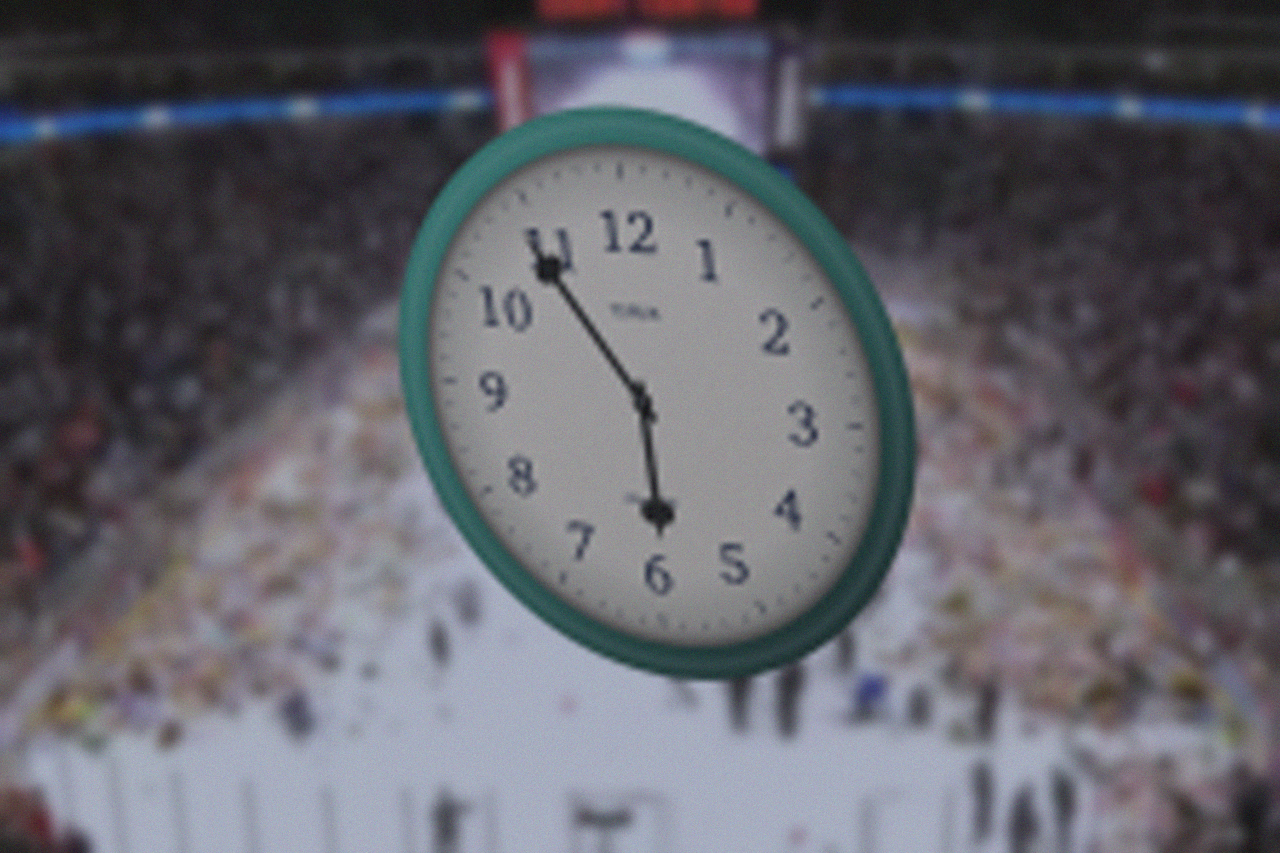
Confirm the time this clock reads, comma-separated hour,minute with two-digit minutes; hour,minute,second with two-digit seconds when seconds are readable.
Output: 5,54
